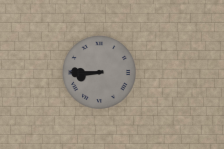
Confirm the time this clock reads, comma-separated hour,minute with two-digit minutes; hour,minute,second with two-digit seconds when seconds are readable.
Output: 8,45
